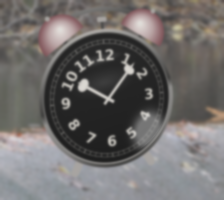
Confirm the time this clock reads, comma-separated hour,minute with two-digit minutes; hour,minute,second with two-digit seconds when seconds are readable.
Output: 10,07
